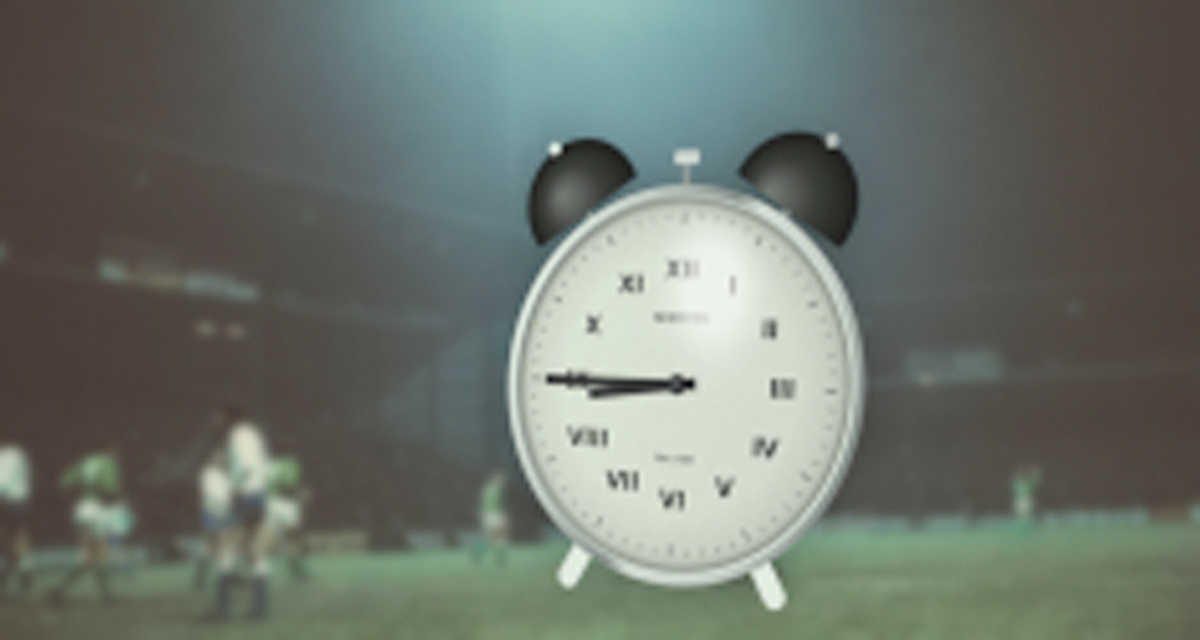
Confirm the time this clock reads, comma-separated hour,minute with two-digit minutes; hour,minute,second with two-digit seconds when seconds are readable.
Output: 8,45
